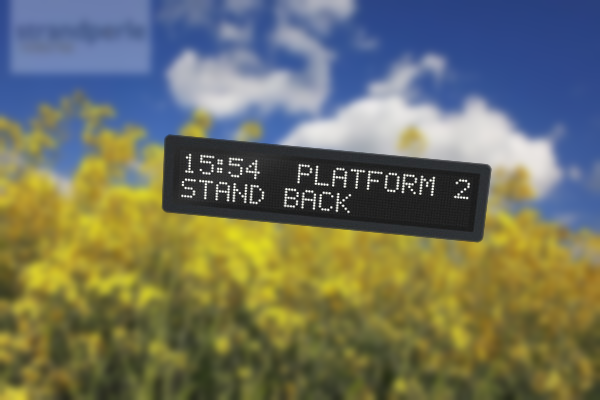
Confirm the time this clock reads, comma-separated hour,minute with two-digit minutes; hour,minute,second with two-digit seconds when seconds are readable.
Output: 15,54
